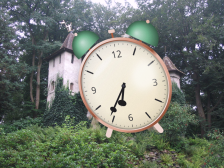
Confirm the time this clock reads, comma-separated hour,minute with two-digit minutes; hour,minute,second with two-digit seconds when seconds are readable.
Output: 6,36
